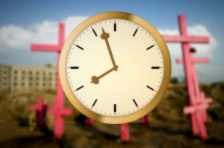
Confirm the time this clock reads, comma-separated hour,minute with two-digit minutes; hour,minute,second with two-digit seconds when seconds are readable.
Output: 7,57
